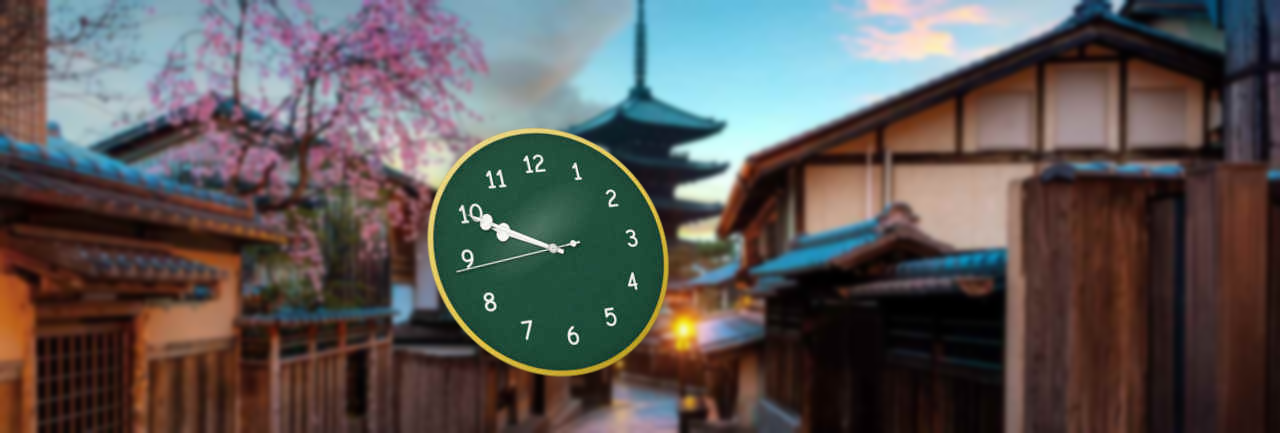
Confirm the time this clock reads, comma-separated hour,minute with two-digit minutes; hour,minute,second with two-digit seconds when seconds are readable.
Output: 9,49,44
